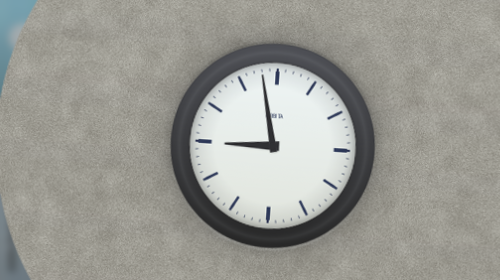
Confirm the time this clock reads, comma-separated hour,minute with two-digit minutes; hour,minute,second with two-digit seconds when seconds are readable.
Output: 8,58
